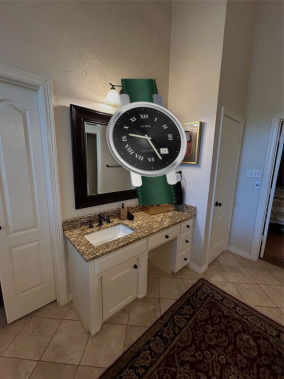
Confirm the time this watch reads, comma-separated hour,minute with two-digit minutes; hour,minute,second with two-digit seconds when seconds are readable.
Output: 9,26
